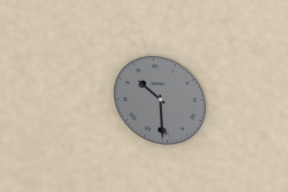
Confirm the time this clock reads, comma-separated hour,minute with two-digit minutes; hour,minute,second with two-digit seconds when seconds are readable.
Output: 10,31
